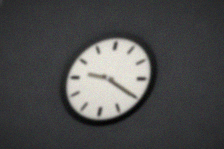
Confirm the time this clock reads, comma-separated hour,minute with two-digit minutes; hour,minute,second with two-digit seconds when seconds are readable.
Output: 9,20
